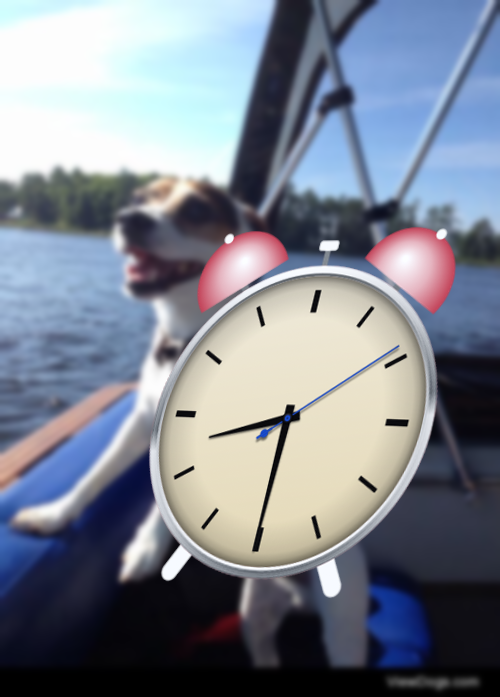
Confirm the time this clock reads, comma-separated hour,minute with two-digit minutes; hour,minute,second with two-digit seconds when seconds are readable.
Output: 8,30,09
